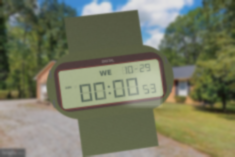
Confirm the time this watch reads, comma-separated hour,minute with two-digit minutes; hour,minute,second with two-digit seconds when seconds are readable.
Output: 0,00
